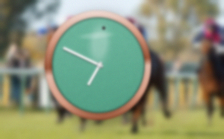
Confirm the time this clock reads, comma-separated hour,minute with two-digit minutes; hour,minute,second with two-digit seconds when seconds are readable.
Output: 6,48
